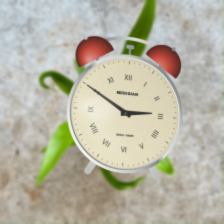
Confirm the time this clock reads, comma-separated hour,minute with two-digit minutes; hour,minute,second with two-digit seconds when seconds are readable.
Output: 2,50
